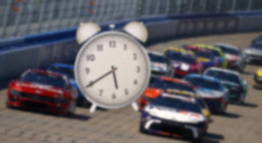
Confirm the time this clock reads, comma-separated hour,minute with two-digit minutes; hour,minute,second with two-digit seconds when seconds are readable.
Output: 5,40
